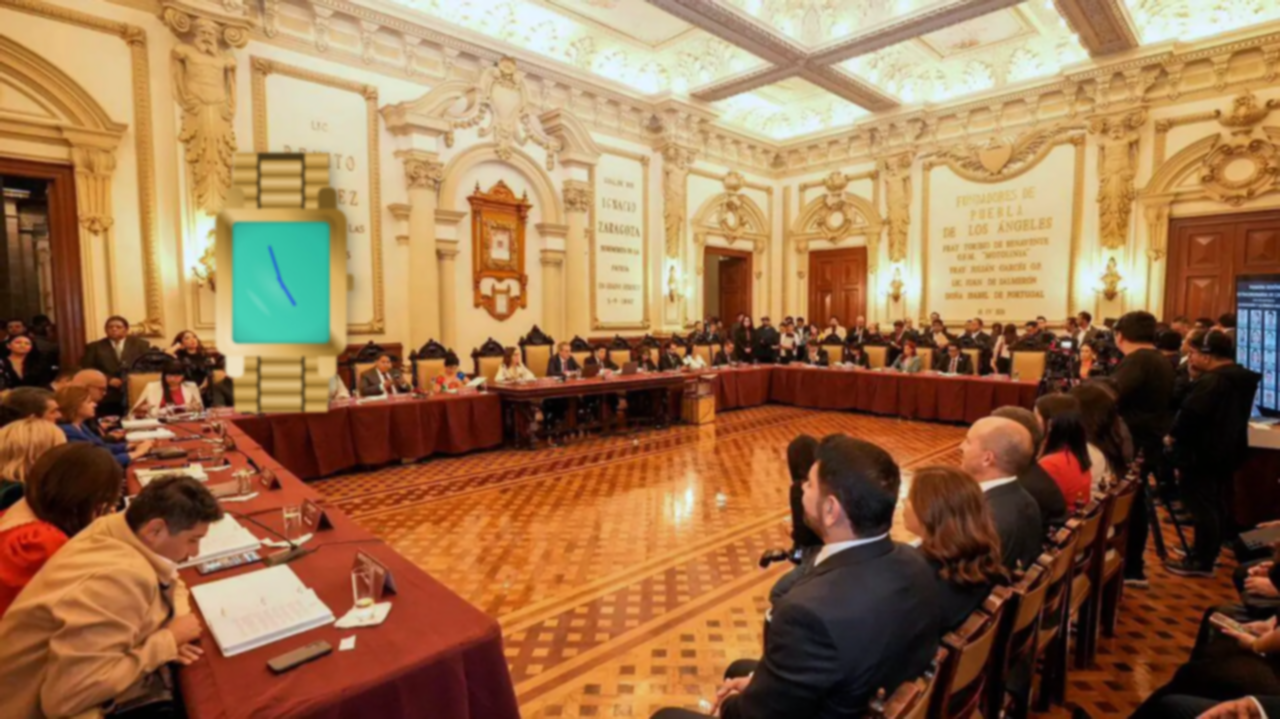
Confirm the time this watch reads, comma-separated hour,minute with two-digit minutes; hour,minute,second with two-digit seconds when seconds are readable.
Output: 4,57
